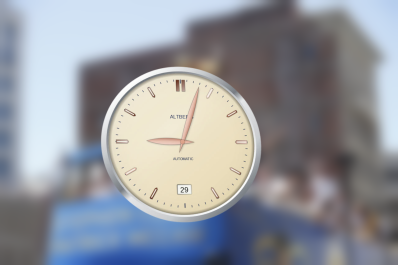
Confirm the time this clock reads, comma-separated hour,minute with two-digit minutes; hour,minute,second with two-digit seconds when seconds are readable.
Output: 9,03
